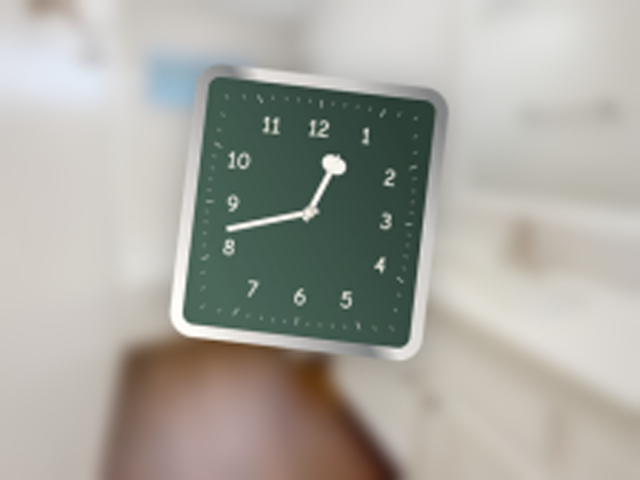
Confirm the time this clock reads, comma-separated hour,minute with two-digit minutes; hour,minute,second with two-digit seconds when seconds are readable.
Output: 12,42
